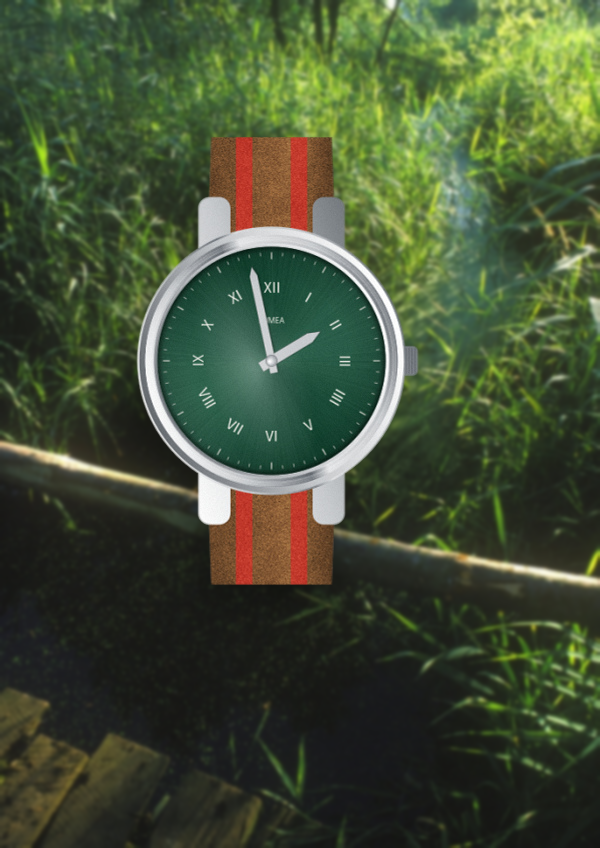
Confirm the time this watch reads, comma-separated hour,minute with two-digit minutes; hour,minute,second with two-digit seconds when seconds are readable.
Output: 1,58
